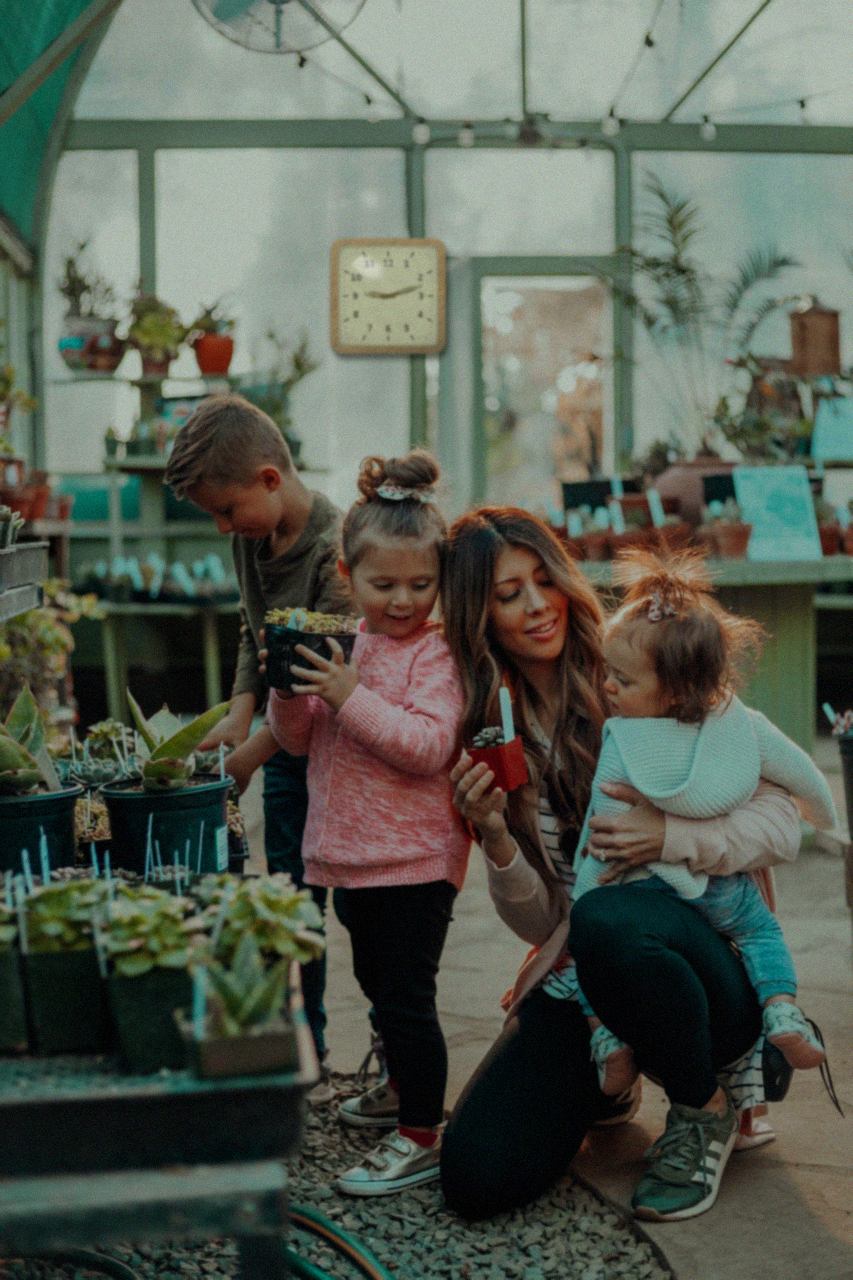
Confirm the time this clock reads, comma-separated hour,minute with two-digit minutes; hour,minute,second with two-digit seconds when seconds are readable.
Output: 9,12
